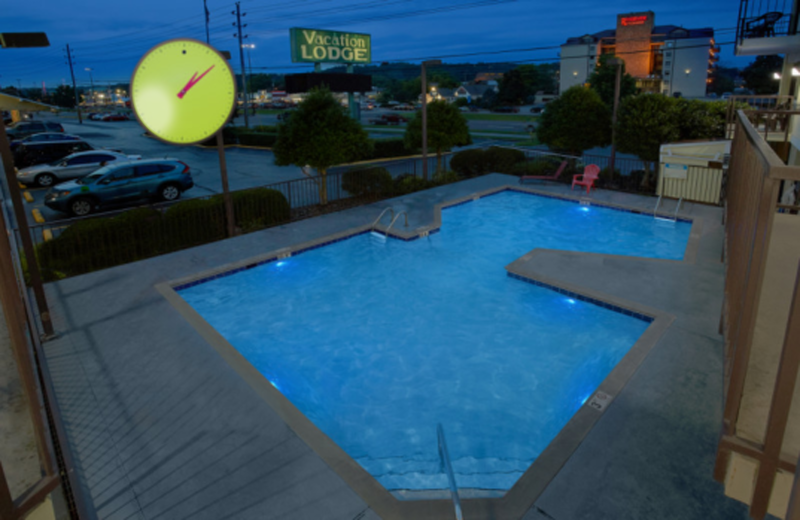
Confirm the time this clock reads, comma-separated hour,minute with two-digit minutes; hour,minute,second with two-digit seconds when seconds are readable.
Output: 1,08
